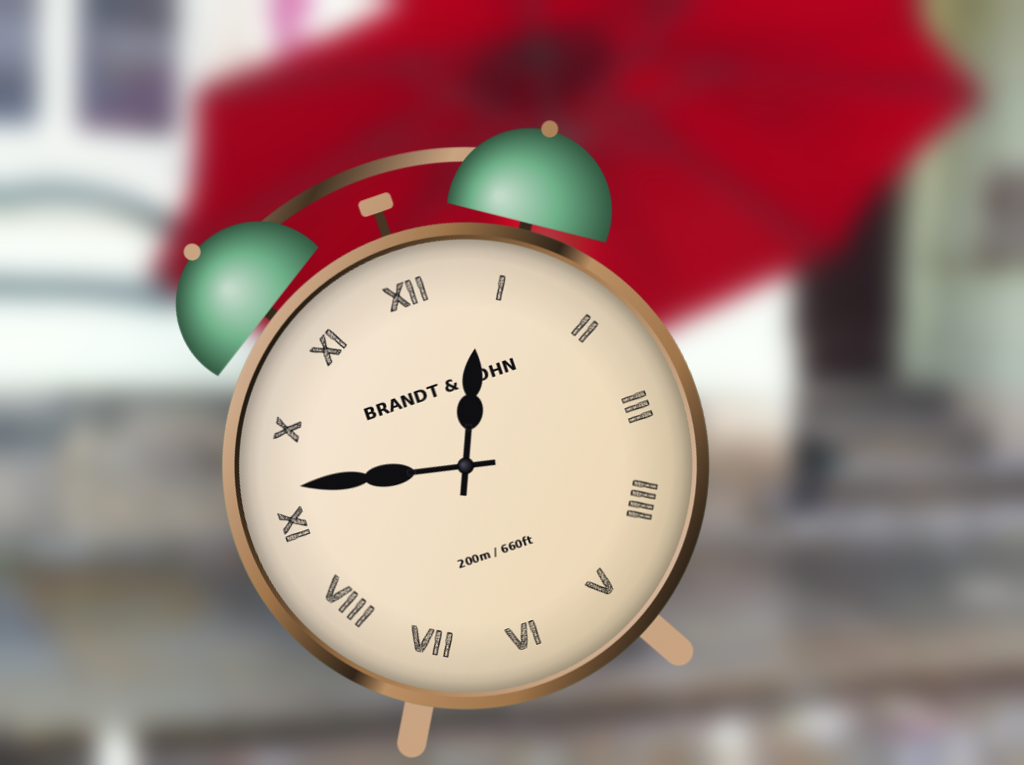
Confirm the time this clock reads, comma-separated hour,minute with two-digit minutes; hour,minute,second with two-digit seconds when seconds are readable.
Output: 12,47
